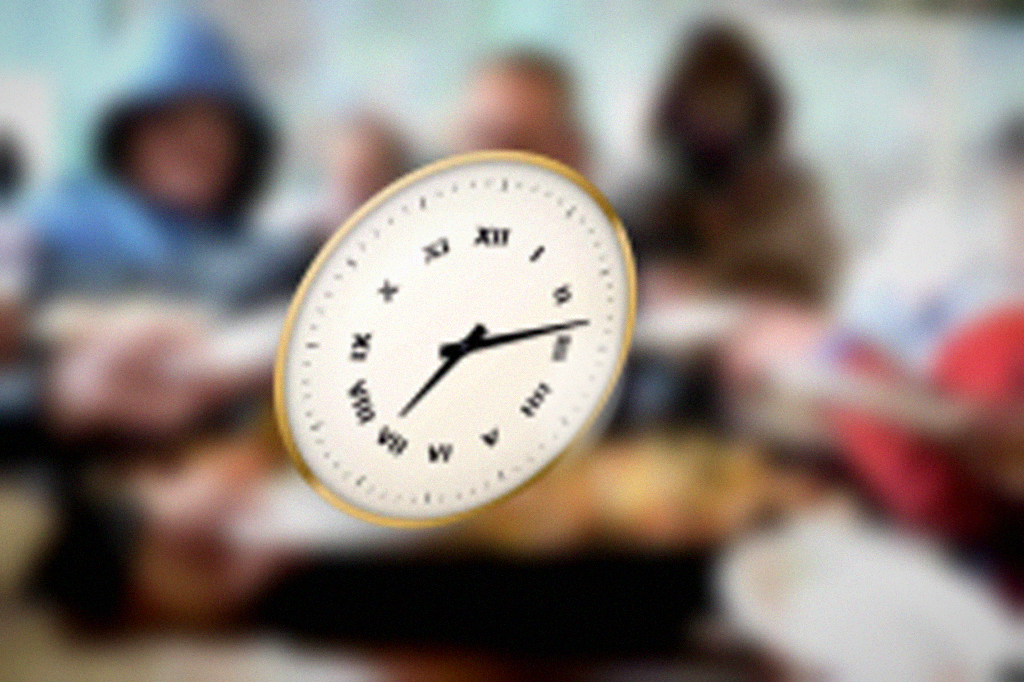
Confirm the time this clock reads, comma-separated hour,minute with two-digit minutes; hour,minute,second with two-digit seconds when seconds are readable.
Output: 7,13
